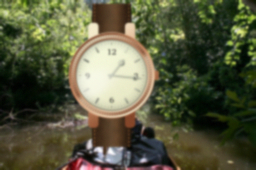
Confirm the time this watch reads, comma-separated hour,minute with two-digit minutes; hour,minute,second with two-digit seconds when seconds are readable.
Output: 1,16
